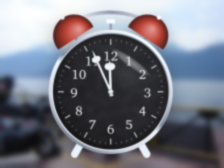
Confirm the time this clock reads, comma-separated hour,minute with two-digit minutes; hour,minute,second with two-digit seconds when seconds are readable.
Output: 11,56
